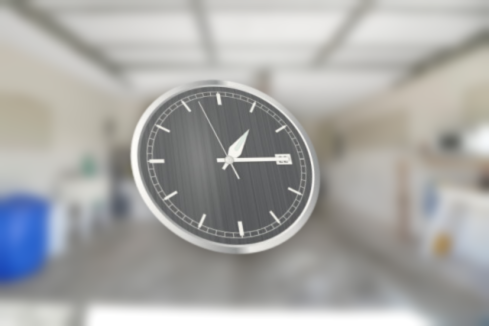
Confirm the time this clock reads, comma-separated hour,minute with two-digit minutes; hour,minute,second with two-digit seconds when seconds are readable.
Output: 1,14,57
